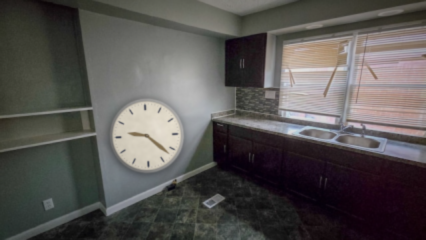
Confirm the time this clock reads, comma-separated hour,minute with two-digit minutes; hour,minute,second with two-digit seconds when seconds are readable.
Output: 9,22
